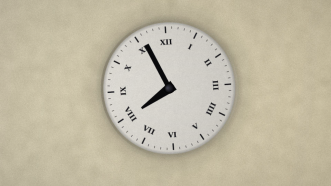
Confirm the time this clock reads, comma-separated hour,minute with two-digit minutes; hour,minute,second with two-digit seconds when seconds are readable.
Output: 7,56
